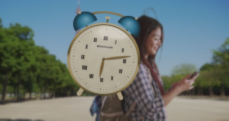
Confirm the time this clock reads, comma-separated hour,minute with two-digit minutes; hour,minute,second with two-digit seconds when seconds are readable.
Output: 6,13
